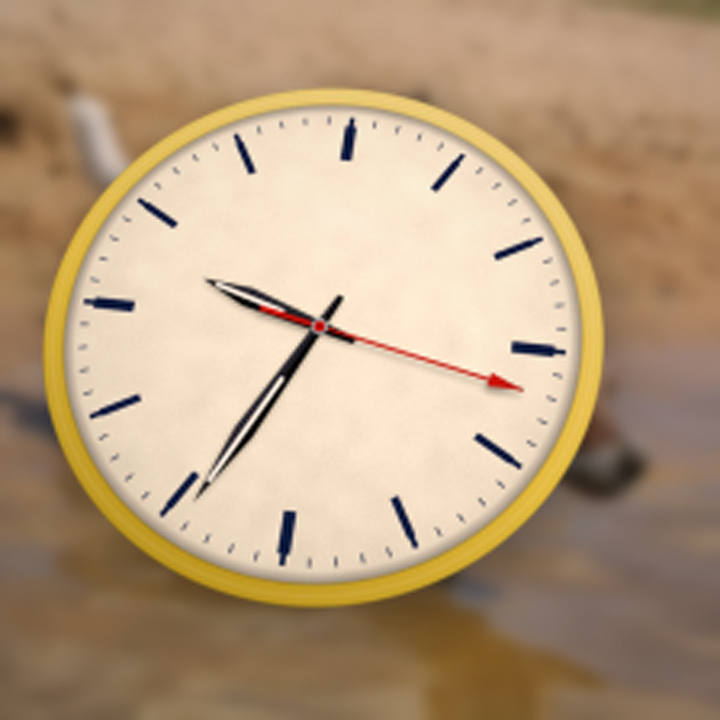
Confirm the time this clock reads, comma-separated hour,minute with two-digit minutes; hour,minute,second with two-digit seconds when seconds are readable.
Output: 9,34,17
